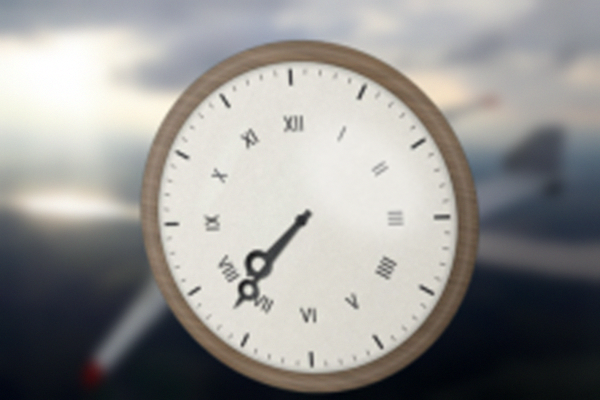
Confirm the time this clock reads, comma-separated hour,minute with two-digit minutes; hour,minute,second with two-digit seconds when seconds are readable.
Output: 7,37
